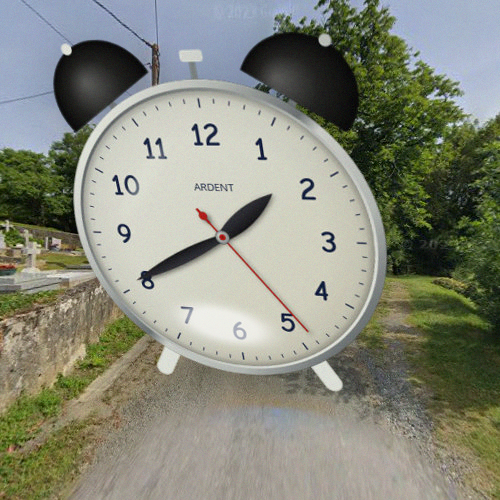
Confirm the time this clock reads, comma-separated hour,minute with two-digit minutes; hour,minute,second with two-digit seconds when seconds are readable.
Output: 1,40,24
